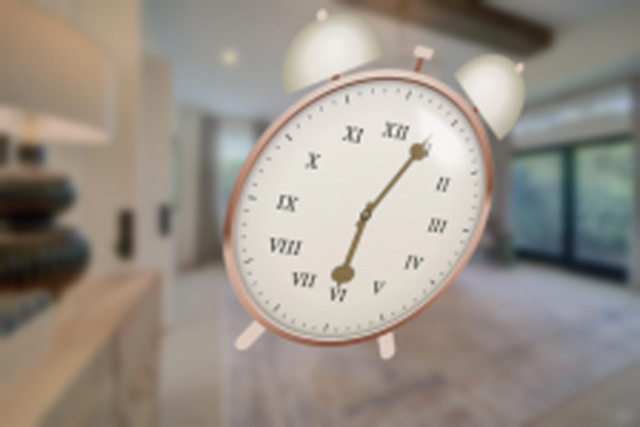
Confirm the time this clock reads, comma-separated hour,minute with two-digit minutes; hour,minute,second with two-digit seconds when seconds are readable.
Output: 6,04
